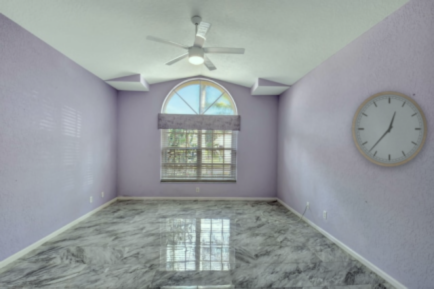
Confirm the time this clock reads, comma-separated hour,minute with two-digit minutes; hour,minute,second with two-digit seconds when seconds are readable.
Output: 12,37
